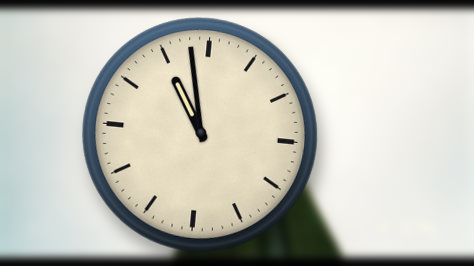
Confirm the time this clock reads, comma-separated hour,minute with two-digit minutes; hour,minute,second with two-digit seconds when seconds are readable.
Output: 10,58
